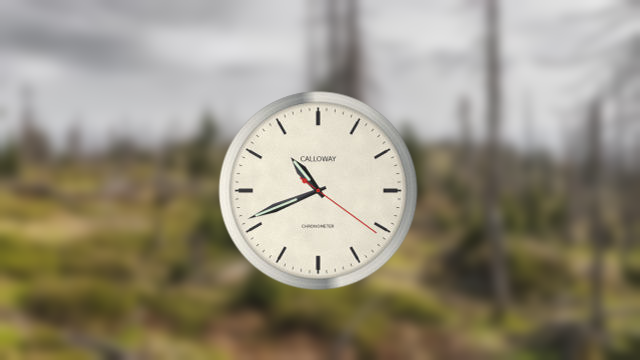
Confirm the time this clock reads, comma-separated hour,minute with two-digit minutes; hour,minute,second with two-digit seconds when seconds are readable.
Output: 10,41,21
